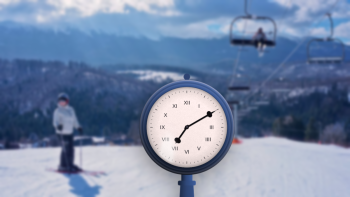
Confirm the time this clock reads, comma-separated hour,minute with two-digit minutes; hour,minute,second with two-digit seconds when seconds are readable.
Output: 7,10
